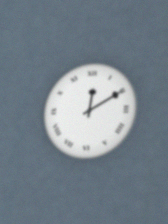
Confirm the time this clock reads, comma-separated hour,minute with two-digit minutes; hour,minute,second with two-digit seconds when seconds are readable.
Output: 12,10
